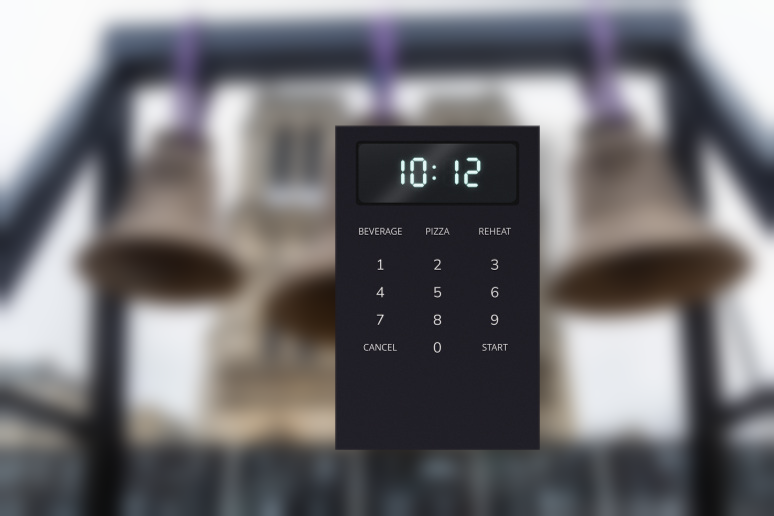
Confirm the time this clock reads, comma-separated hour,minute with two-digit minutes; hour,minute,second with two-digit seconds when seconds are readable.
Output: 10,12
